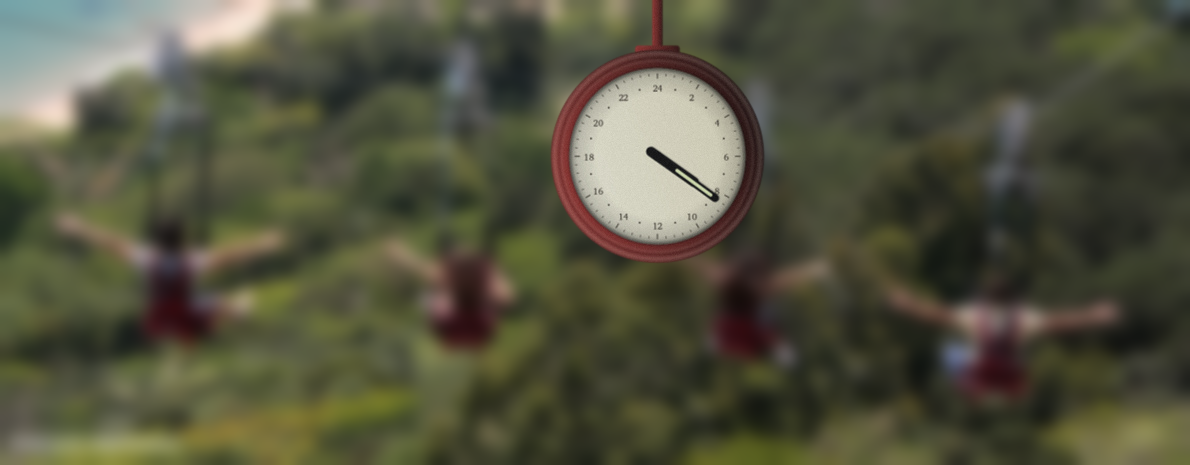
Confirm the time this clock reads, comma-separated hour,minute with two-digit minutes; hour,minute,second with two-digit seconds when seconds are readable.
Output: 8,21
